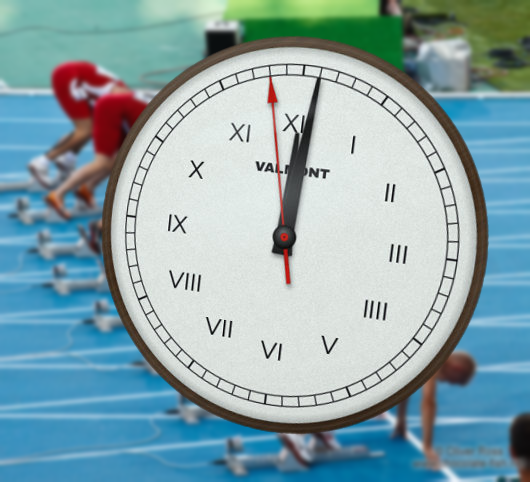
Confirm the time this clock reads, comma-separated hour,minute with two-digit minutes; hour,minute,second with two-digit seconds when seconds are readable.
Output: 12,00,58
